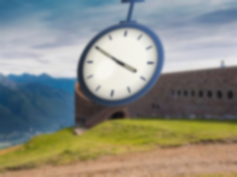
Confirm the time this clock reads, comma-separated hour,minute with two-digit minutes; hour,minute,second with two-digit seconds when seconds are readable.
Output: 3,50
